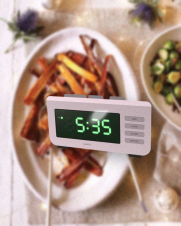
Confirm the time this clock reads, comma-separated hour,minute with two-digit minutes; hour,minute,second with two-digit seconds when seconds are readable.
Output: 5,35
